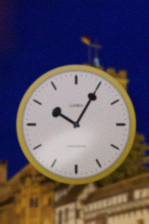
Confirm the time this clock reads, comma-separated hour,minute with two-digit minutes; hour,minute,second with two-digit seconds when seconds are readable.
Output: 10,05
